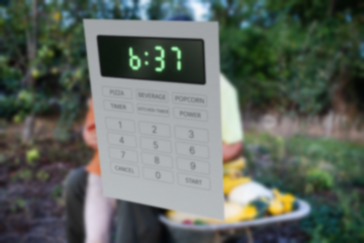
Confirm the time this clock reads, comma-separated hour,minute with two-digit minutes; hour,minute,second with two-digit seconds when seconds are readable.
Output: 6,37
